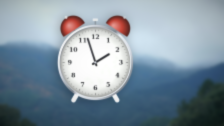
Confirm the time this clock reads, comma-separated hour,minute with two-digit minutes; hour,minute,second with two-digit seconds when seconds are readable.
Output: 1,57
